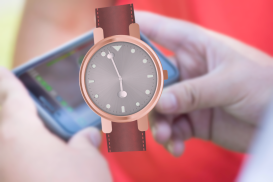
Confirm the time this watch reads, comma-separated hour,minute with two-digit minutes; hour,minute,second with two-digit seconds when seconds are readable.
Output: 5,57
